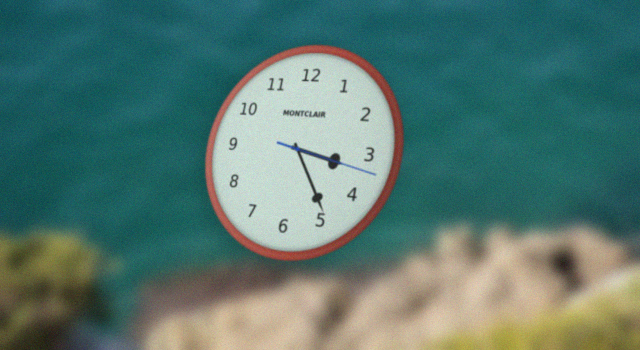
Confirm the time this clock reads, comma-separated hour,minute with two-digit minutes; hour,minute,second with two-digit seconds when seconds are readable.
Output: 3,24,17
